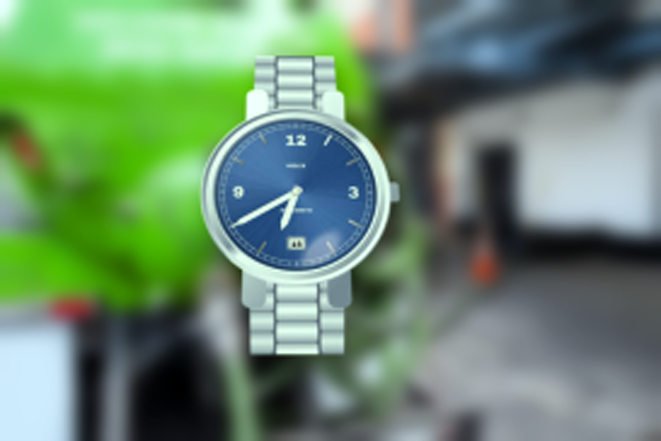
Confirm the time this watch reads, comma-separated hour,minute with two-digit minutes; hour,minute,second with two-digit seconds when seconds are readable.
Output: 6,40
